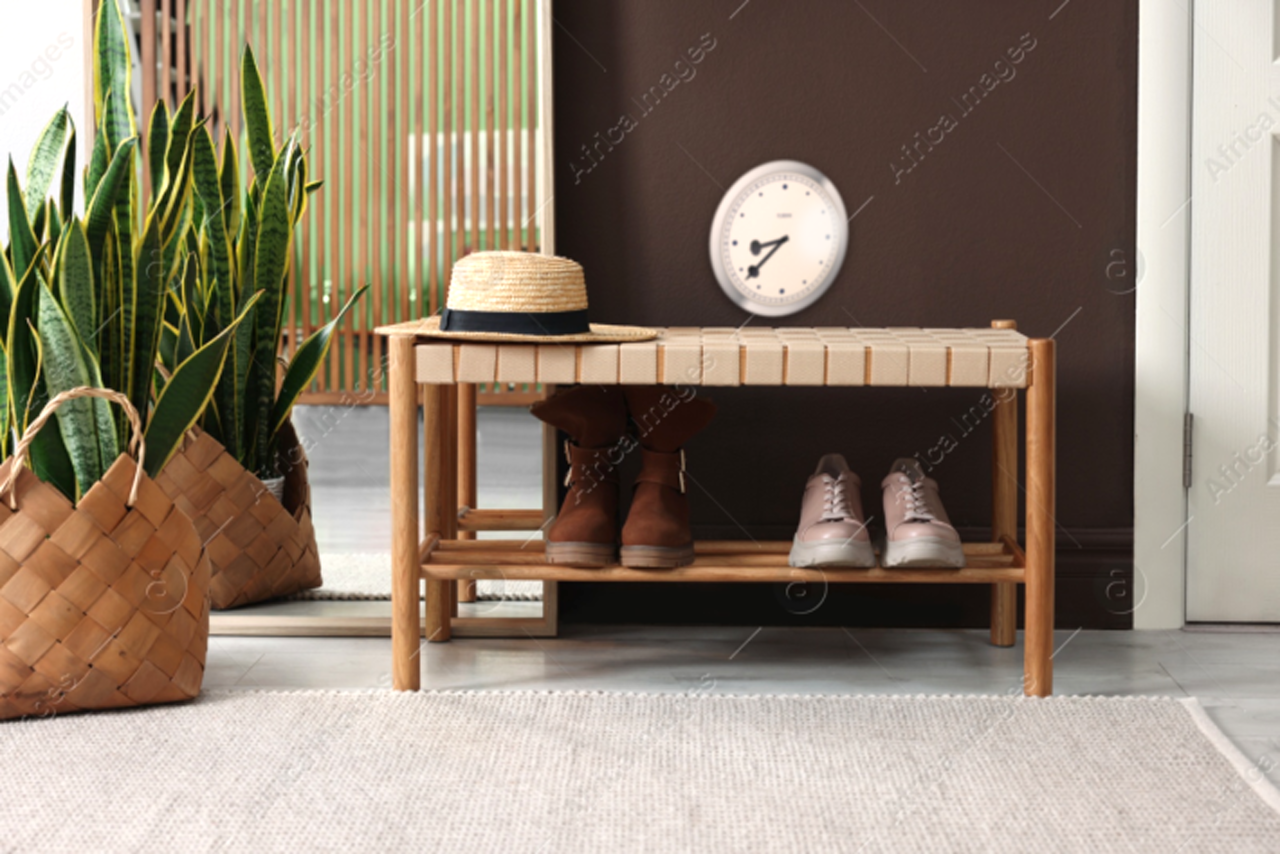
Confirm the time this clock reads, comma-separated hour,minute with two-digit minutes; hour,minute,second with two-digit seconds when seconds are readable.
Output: 8,38
